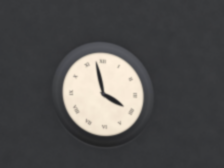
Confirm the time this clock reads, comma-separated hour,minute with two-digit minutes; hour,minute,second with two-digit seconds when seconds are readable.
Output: 3,58
